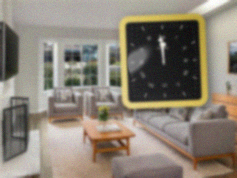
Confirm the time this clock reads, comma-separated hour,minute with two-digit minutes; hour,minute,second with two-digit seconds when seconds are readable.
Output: 11,59
